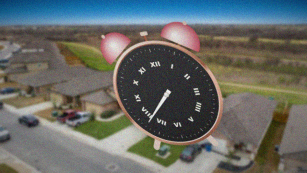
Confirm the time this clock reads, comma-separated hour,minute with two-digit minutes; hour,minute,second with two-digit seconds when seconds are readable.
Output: 7,38
